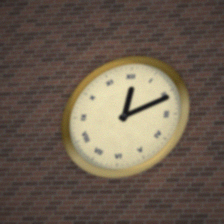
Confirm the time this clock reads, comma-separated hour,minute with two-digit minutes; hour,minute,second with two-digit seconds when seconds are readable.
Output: 12,11
